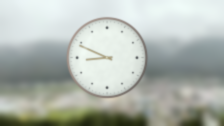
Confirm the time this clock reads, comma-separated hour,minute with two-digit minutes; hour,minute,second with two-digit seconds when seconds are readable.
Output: 8,49
